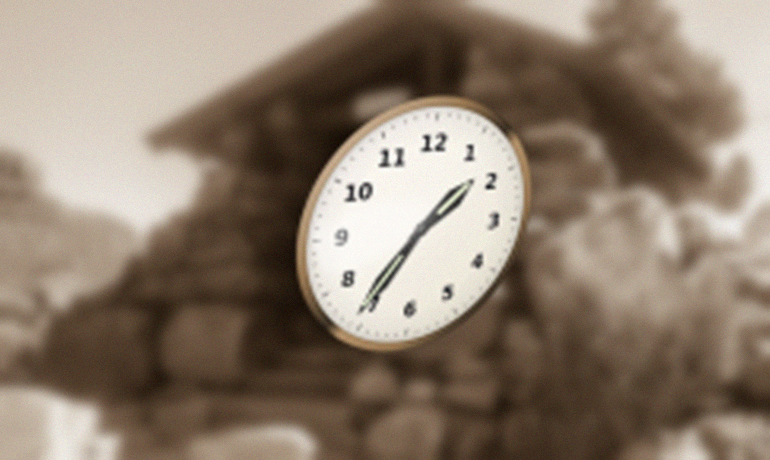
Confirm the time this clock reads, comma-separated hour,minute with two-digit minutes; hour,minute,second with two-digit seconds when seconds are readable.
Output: 1,36
